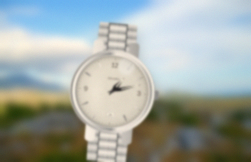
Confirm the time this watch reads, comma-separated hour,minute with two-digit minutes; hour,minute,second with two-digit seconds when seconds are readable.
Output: 1,12
